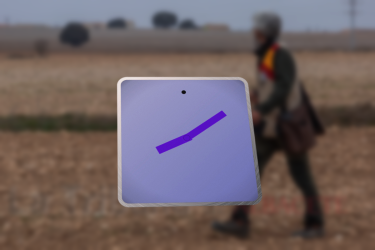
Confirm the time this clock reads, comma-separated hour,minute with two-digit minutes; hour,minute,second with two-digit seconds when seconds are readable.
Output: 8,09
